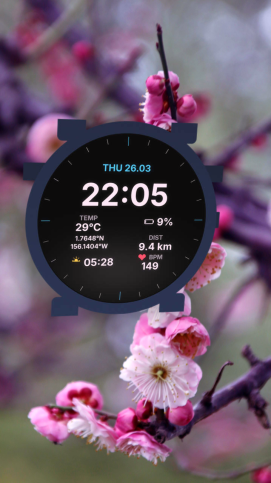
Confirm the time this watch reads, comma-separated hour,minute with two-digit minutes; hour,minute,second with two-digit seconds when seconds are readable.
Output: 22,05
